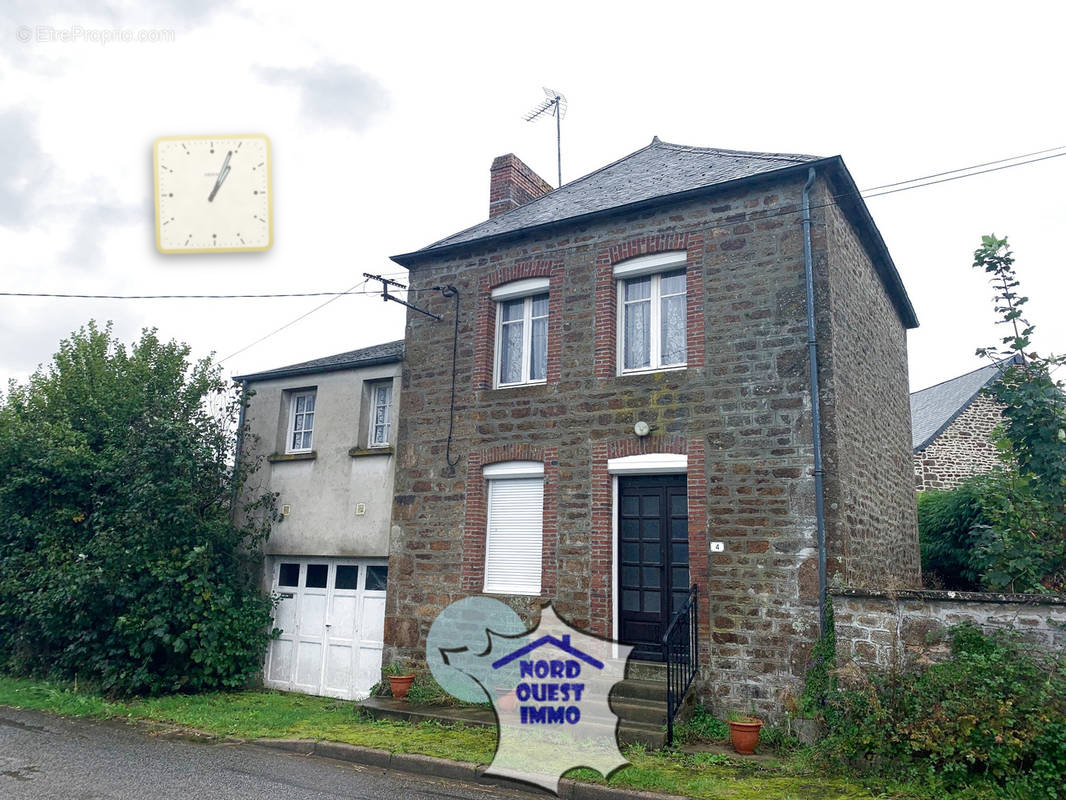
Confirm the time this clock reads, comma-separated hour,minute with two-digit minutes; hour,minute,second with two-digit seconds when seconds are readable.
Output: 1,04
